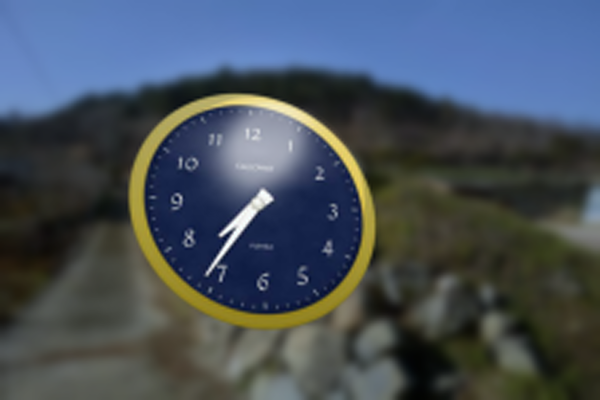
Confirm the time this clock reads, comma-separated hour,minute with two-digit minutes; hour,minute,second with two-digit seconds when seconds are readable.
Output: 7,36
